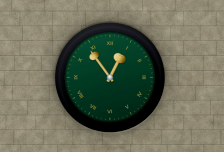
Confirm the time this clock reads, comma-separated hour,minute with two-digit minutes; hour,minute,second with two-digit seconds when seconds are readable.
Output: 12,54
